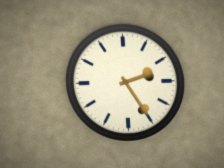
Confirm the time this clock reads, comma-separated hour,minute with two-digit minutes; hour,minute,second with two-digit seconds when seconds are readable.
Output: 2,25
